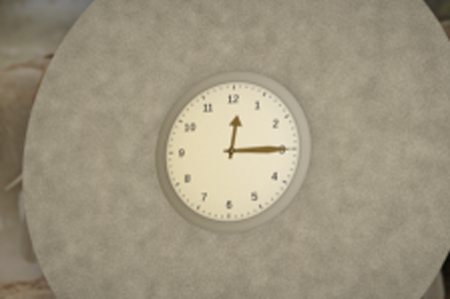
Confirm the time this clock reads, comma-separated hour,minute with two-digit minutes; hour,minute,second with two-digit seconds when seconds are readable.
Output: 12,15
